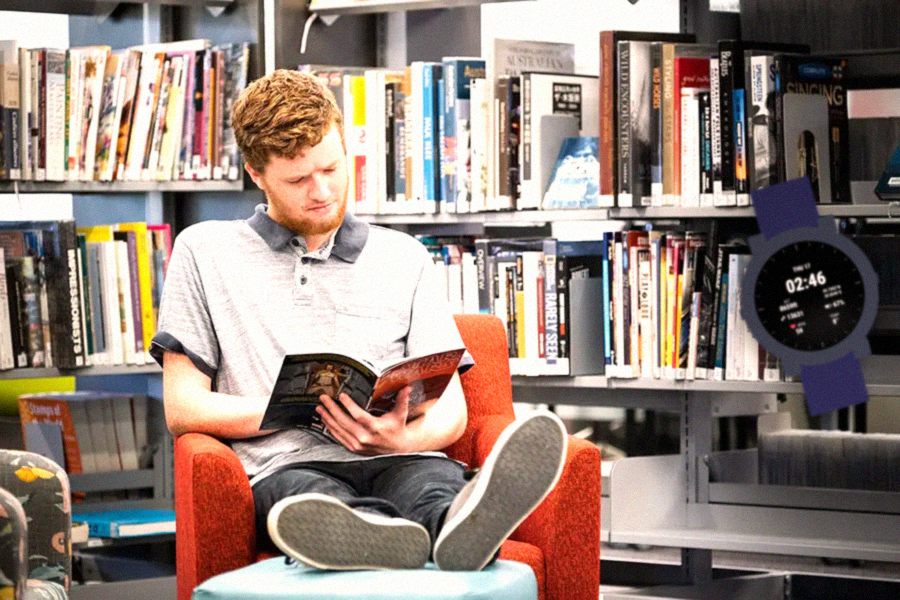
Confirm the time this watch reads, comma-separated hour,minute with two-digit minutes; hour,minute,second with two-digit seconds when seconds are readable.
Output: 2,46
